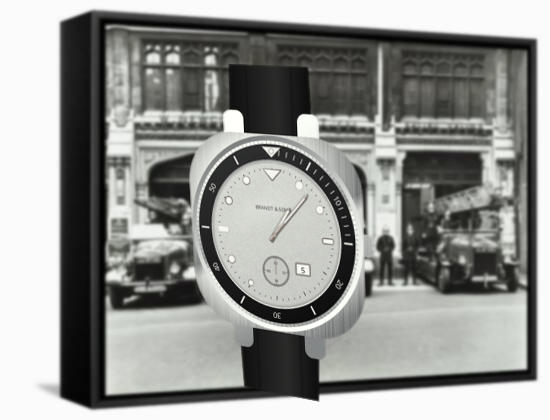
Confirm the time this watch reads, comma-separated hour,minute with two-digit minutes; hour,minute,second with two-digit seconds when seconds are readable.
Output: 1,07
